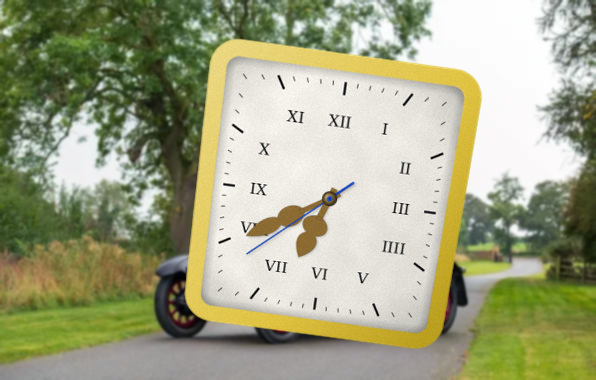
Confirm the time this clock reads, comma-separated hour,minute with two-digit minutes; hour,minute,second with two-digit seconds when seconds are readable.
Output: 6,39,38
